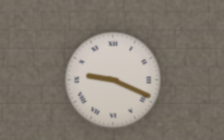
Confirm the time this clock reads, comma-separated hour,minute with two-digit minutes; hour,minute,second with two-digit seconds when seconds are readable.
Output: 9,19
